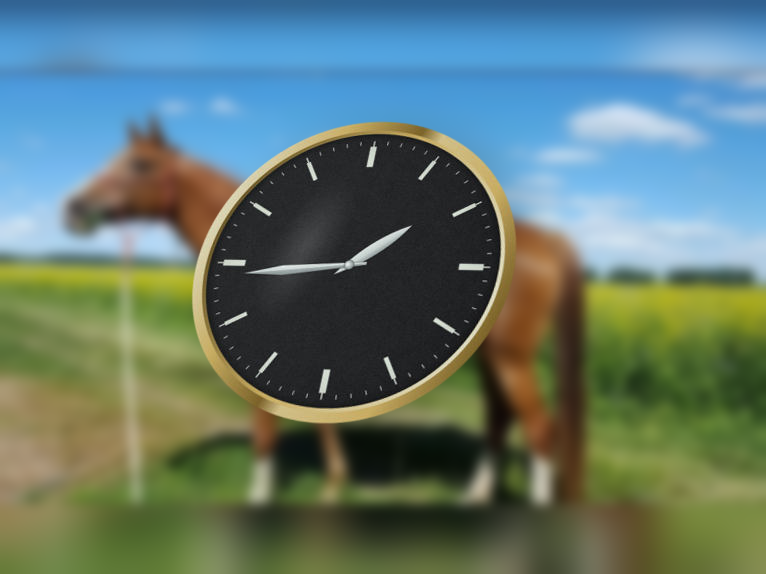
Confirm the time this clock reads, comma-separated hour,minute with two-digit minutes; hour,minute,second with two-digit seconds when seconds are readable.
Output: 1,44
